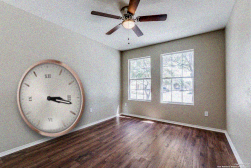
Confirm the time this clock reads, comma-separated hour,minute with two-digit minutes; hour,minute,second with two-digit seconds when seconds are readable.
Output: 3,17
